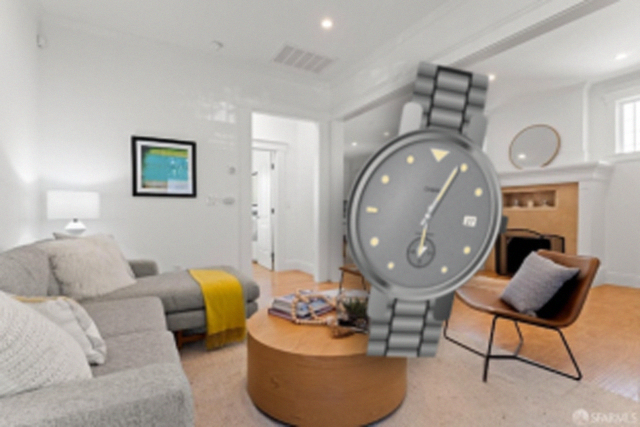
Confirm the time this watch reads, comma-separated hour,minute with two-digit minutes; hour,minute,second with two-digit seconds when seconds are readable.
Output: 6,04
